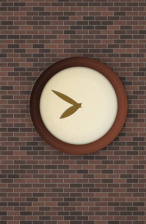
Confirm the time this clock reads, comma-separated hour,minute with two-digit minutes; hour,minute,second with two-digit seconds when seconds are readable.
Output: 7,50
